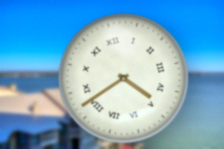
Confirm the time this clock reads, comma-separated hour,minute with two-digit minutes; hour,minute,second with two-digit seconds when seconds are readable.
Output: 4,42
